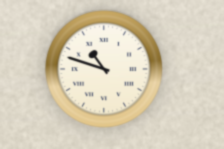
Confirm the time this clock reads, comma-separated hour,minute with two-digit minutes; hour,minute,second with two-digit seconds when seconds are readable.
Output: 10,48
